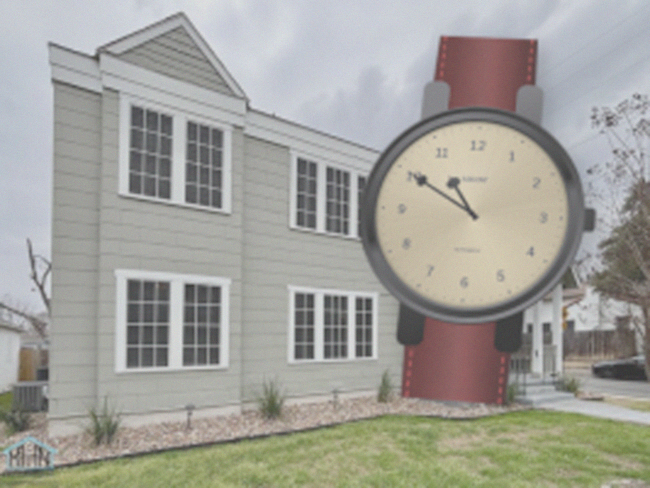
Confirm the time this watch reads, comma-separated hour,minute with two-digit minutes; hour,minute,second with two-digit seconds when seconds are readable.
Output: 10,50
